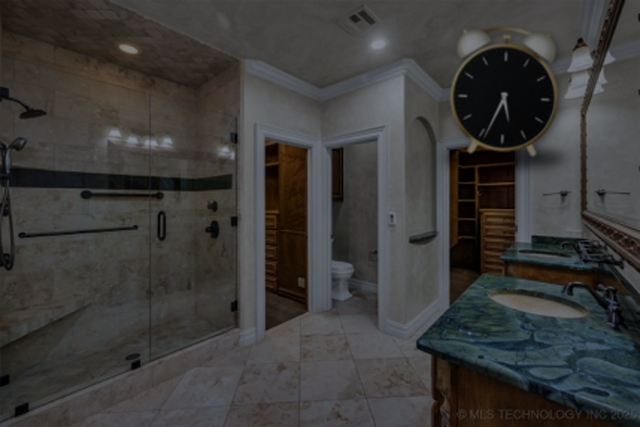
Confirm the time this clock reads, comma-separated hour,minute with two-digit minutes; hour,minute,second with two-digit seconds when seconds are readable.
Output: 5,34
